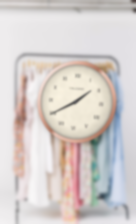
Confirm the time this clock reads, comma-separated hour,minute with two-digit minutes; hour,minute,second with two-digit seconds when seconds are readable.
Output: 1,40
